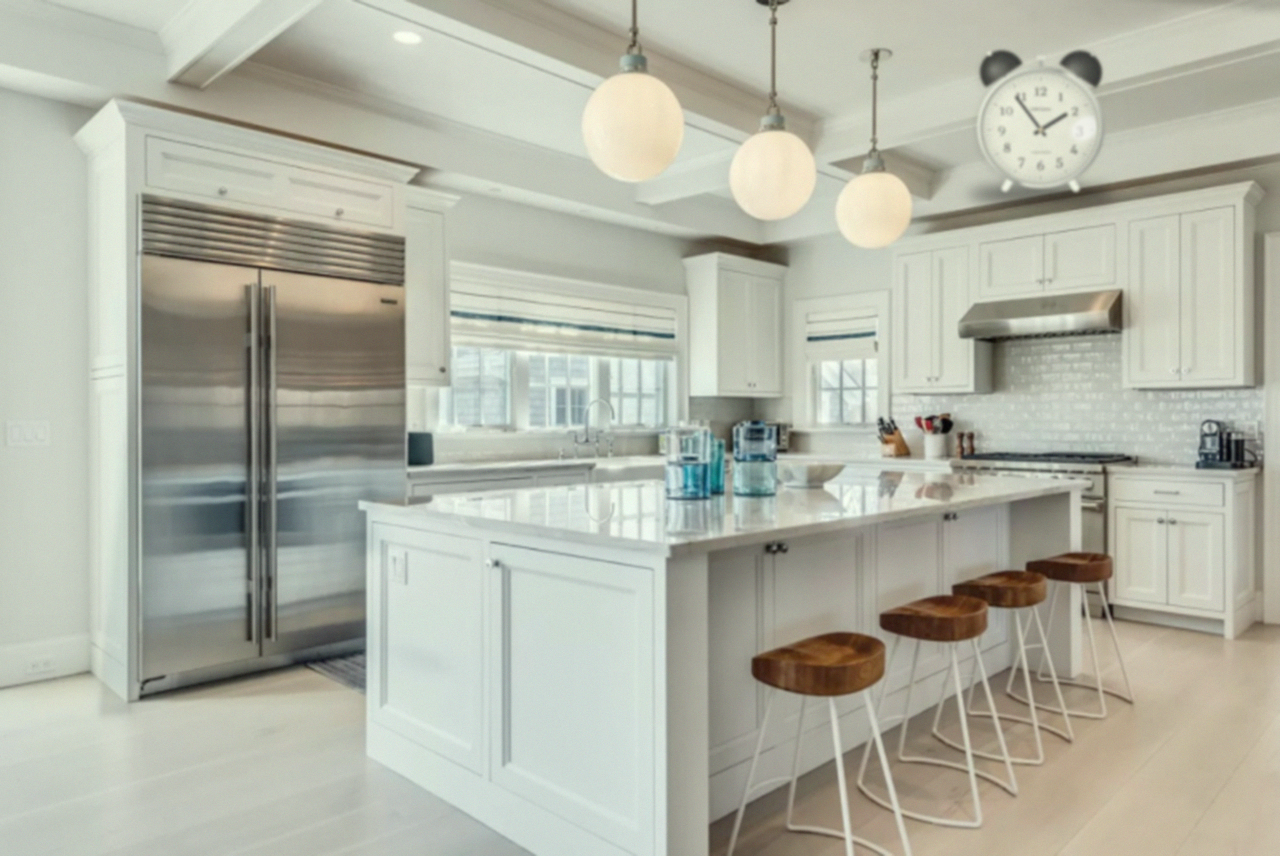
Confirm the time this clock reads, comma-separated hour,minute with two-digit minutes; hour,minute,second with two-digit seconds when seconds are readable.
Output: 1,54
